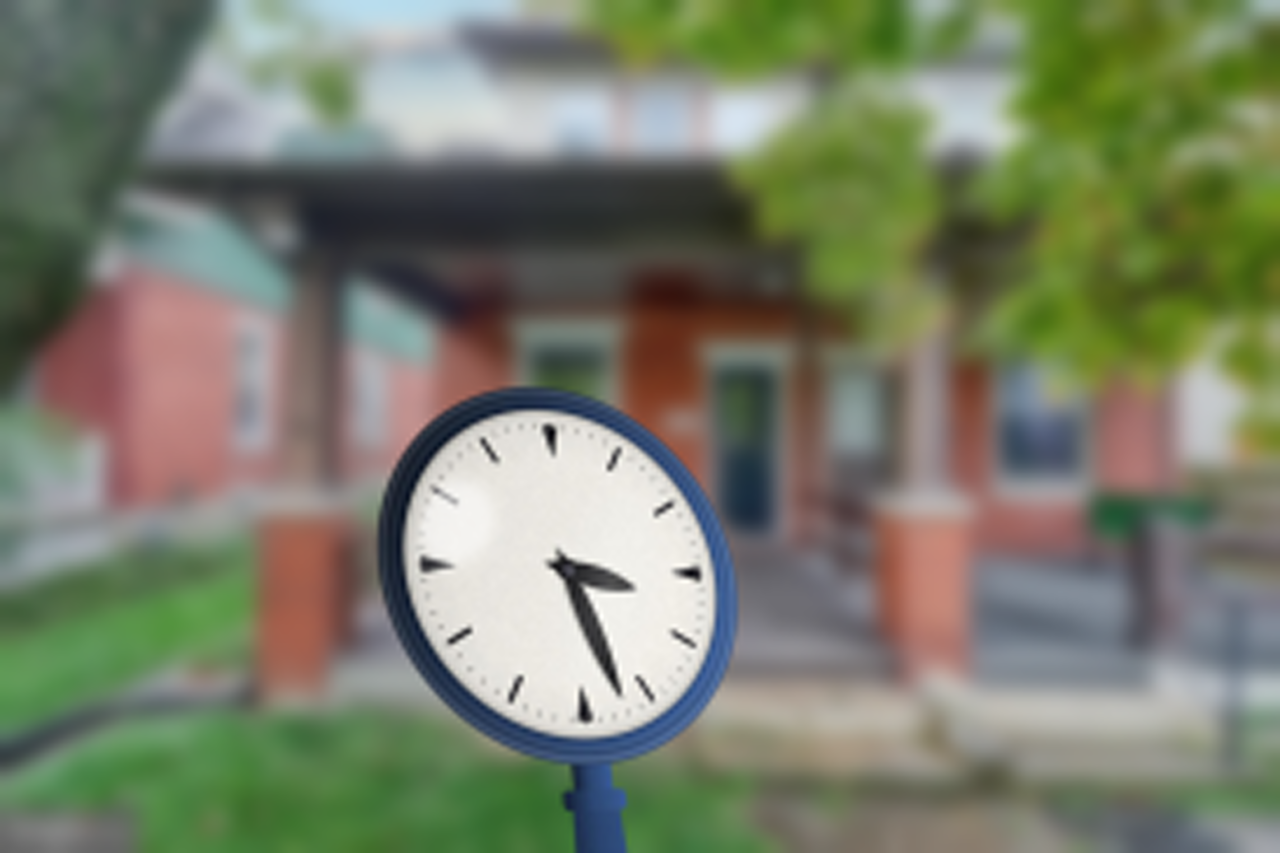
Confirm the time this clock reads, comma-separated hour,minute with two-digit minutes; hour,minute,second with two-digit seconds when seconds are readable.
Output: 3,27
